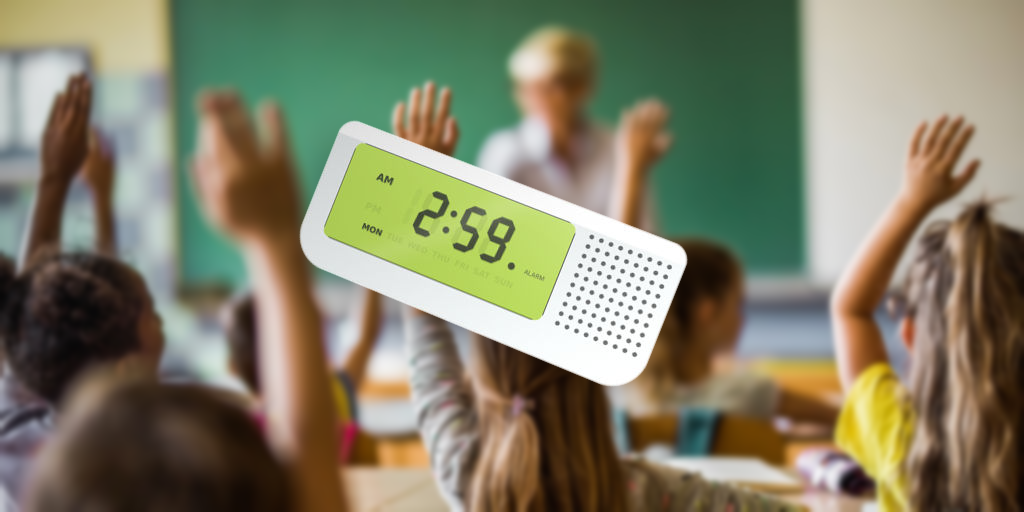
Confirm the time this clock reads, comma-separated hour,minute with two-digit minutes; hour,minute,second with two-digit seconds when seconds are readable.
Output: 2,59
